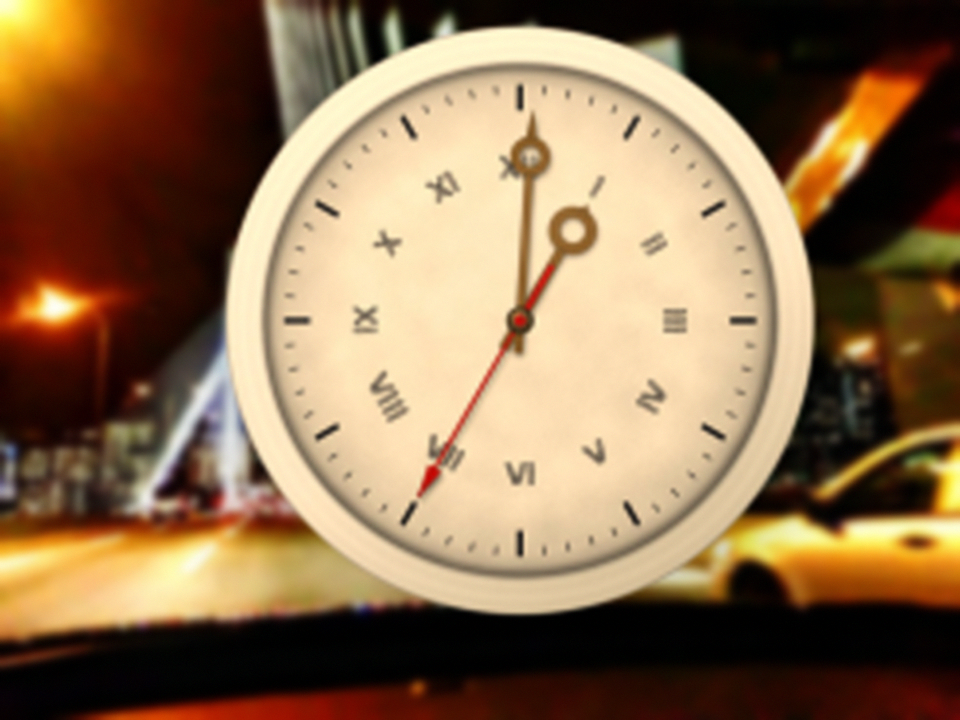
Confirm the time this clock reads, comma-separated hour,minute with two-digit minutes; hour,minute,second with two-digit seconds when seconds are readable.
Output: 1,00,35
